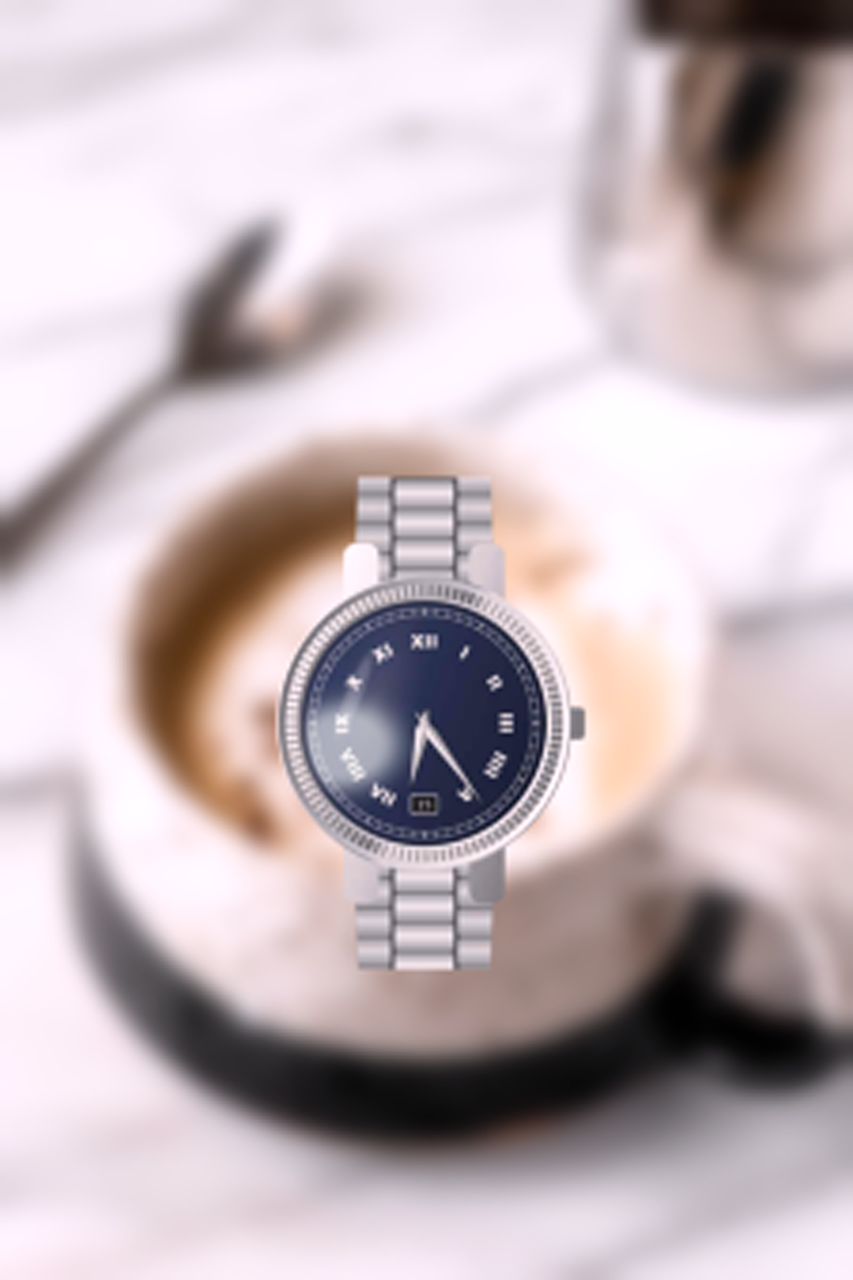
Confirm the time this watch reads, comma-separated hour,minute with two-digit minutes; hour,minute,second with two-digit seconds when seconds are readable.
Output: 6,24
